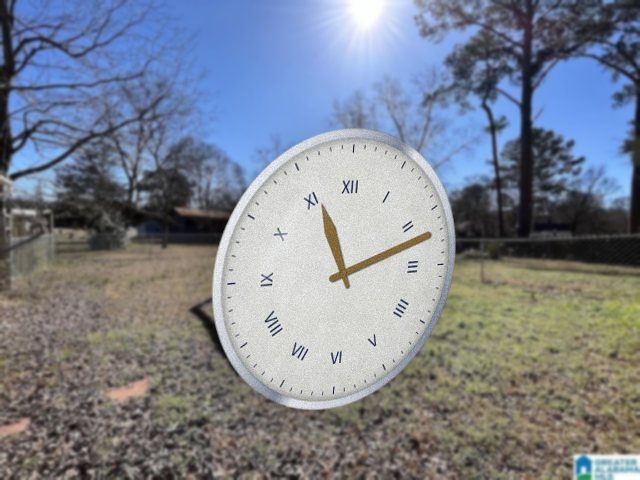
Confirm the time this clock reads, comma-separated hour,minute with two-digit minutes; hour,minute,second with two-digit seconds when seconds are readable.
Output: 11,12
